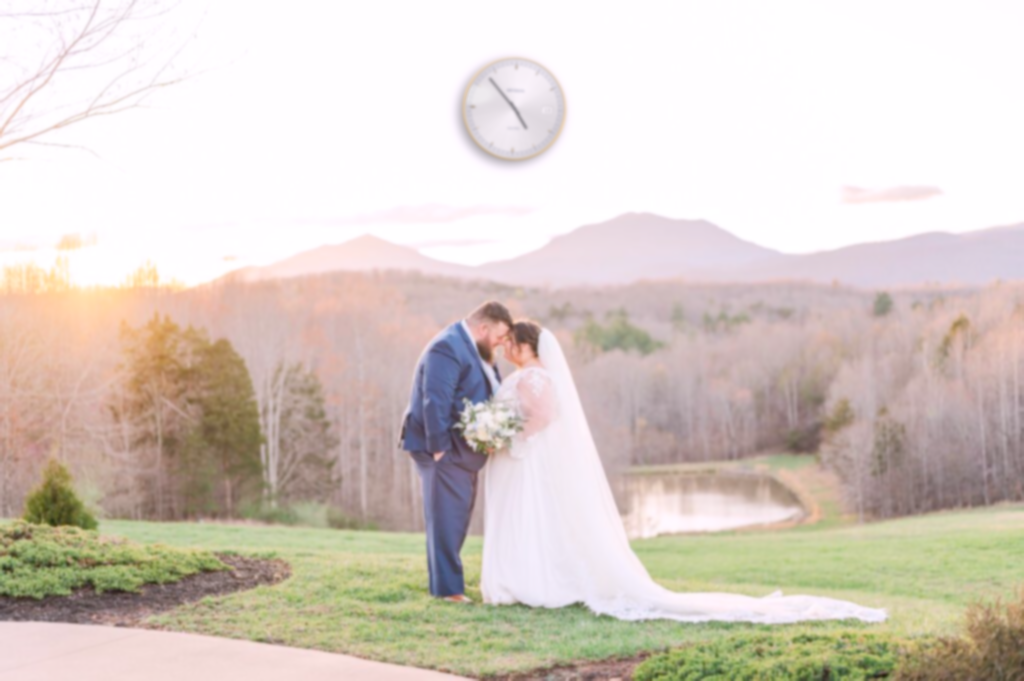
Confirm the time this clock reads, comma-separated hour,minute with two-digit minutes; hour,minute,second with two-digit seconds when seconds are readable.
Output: 4,53
